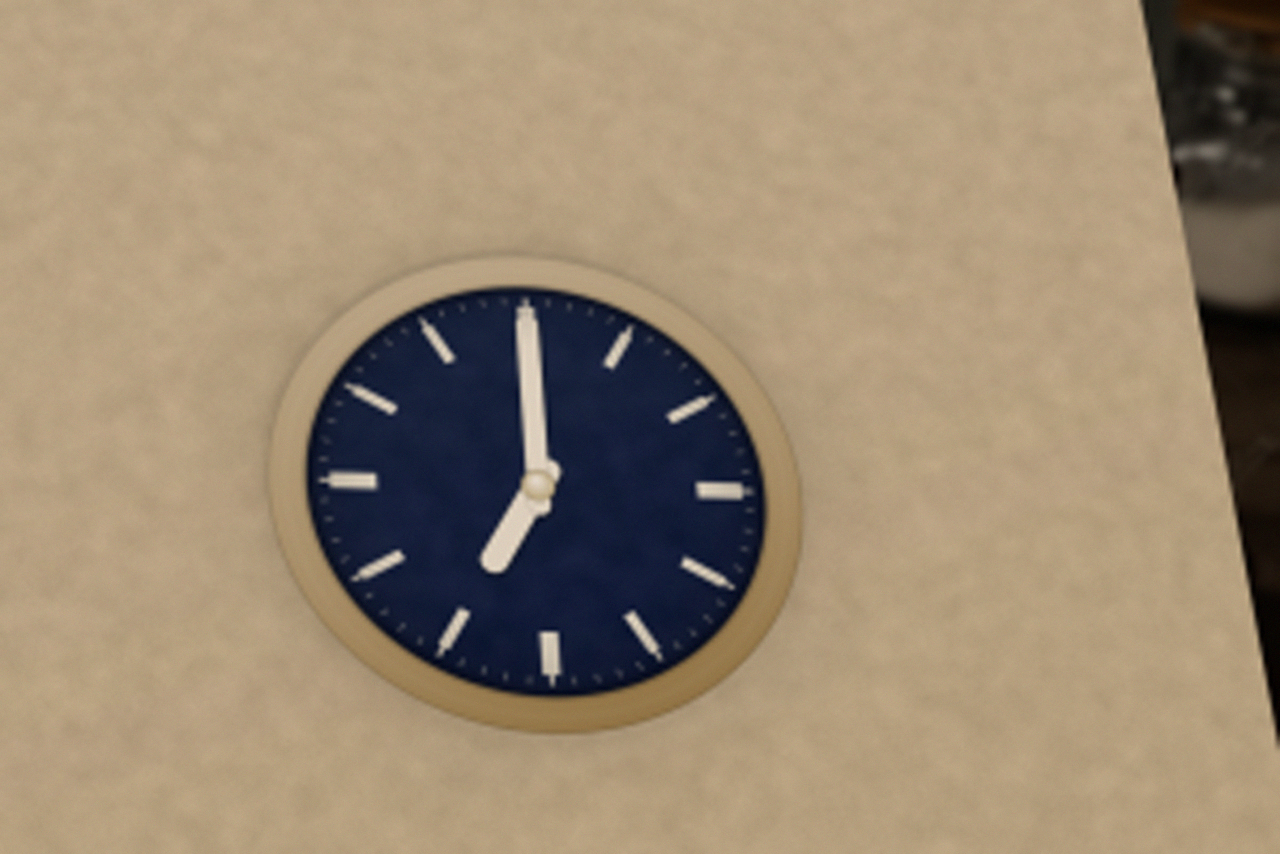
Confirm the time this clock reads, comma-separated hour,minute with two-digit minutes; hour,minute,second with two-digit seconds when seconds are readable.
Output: 7,00
